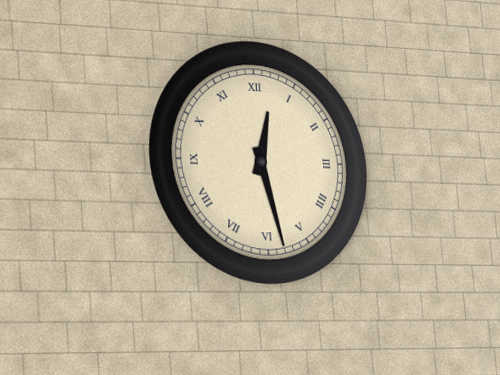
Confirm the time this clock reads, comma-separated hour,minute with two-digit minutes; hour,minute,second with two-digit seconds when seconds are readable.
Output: 12,28
